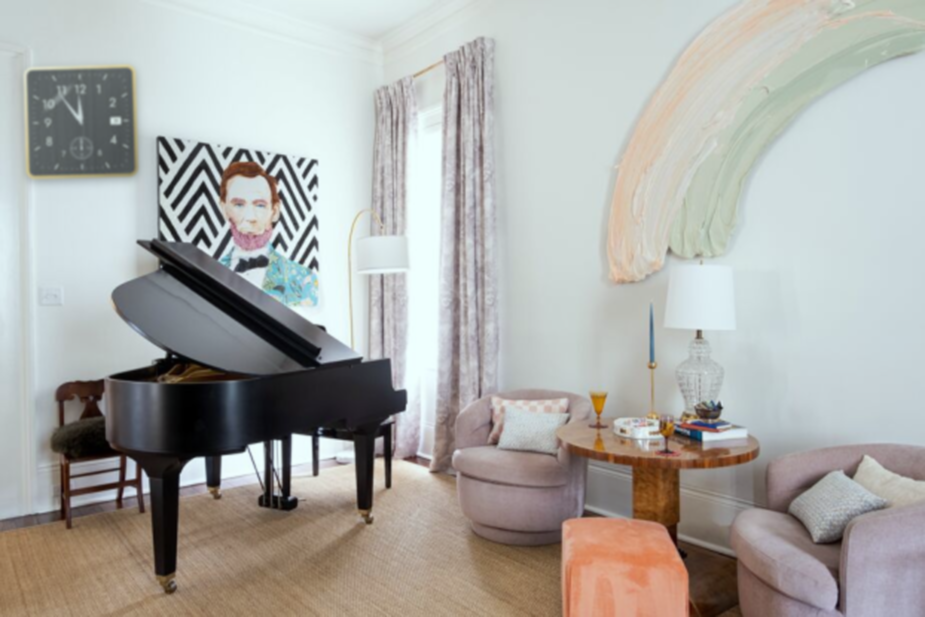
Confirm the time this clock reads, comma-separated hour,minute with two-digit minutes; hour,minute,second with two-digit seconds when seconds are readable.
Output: 11,54
